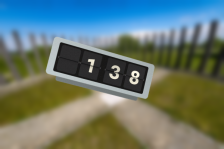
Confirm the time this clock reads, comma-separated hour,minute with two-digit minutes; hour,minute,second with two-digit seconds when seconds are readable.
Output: 1,38
